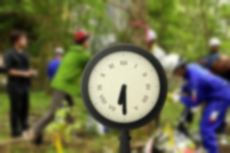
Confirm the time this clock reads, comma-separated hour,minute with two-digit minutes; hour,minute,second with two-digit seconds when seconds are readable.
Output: 6,30
